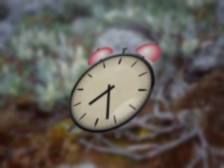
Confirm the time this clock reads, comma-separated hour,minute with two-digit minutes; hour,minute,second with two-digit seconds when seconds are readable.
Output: 7,27
